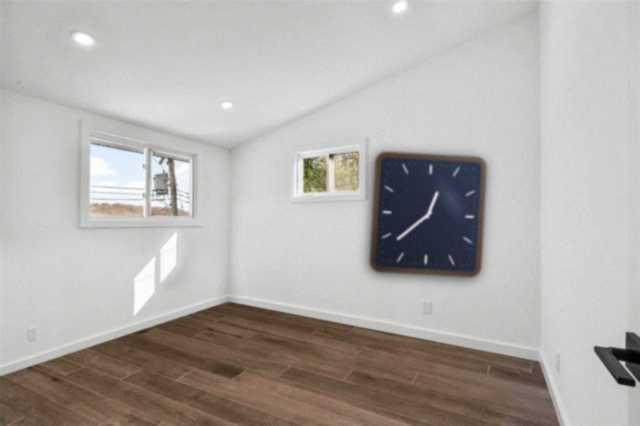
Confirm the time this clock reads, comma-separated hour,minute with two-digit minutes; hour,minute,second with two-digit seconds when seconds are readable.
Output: 12,38
